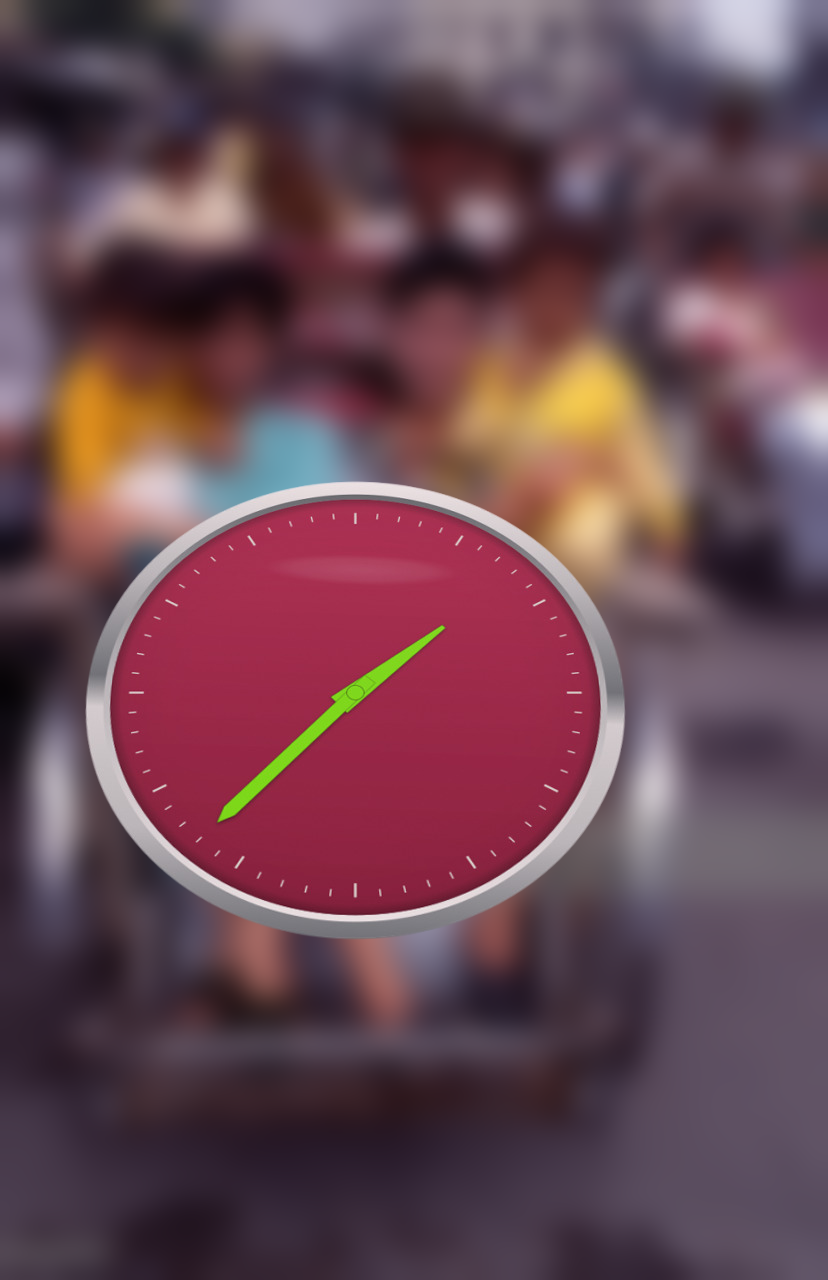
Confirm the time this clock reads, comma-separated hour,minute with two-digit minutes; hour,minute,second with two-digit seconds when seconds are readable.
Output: 1,37
